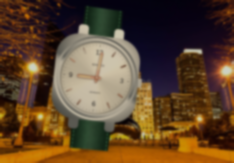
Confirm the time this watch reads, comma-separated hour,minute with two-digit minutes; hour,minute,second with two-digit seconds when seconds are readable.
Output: 9,01
